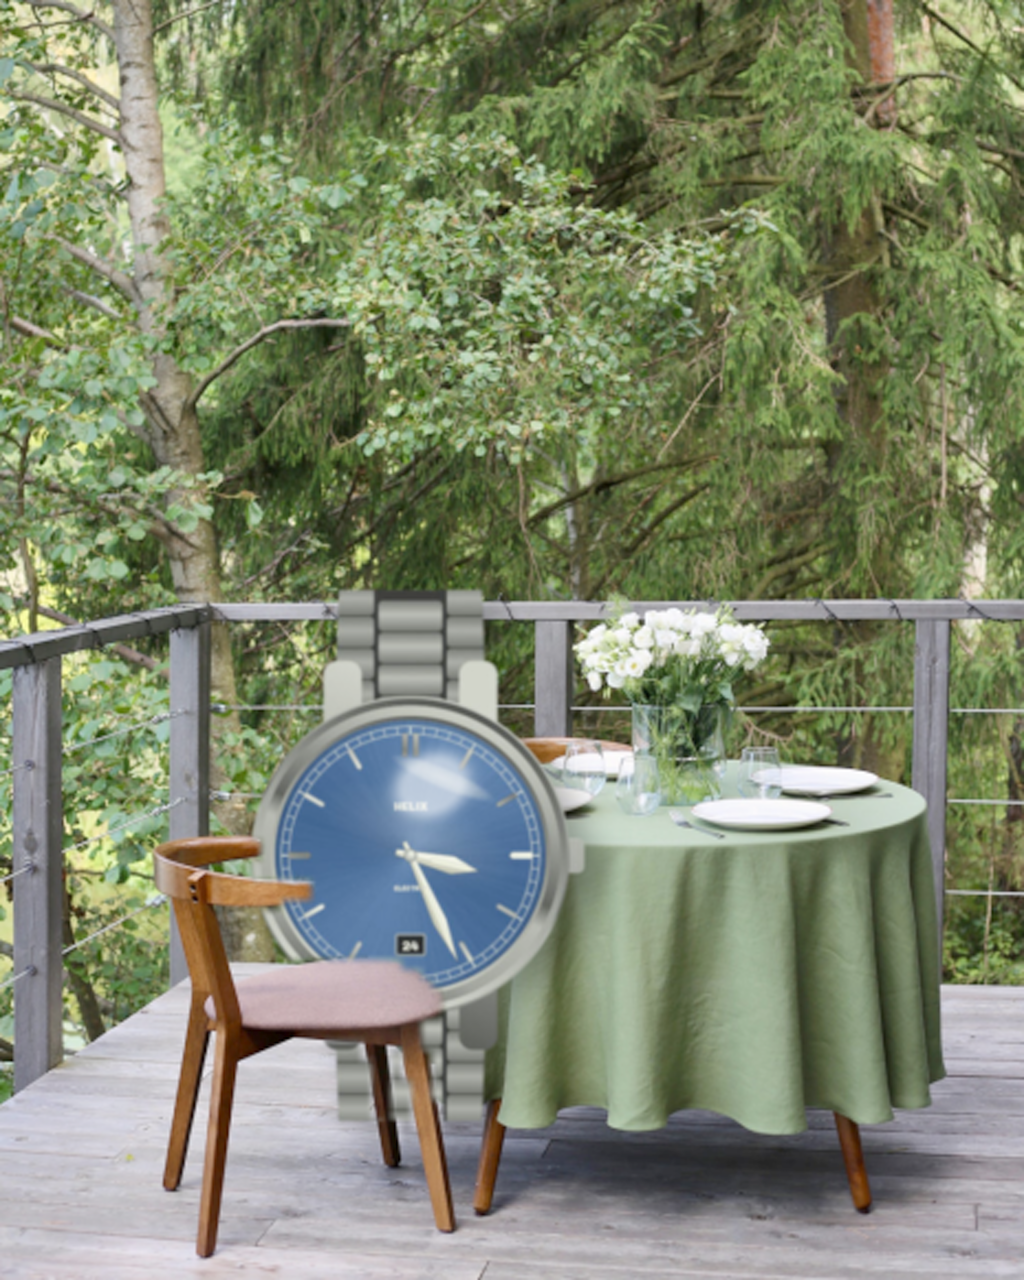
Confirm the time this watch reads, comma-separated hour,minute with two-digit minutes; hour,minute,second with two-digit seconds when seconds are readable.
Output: 3,26
